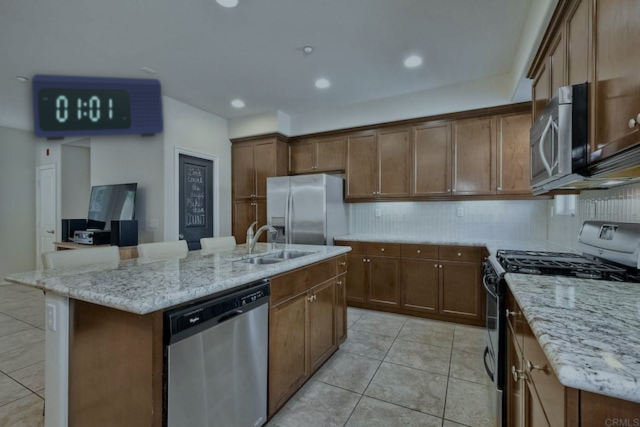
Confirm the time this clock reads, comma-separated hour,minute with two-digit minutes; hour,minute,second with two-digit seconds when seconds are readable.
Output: 1,01
